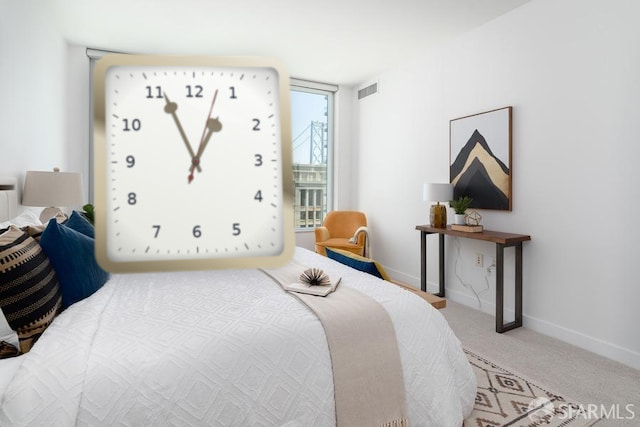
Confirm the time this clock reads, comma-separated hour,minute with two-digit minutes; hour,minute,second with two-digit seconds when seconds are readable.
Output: 12,56,03
